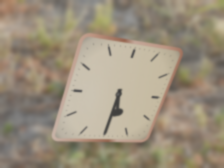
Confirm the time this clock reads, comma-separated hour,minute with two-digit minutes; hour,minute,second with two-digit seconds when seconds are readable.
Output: 5,30
